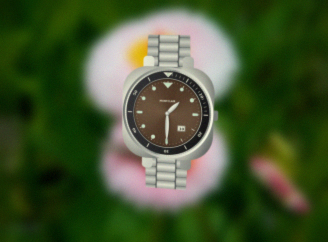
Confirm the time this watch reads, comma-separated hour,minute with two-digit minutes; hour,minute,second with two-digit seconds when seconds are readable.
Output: 1,30
